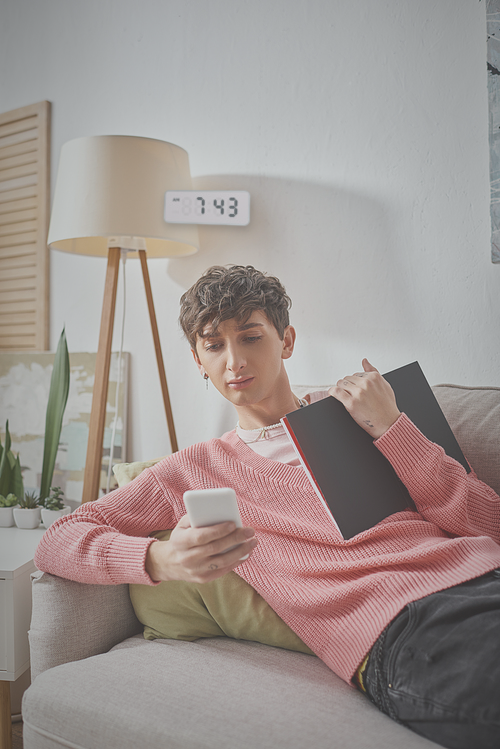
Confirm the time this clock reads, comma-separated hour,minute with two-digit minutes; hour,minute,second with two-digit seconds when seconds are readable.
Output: 7,43
